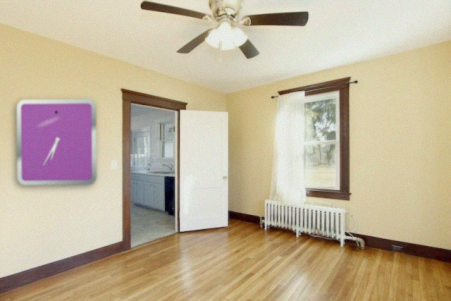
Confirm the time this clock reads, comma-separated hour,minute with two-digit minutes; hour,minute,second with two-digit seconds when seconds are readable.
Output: 6,35
